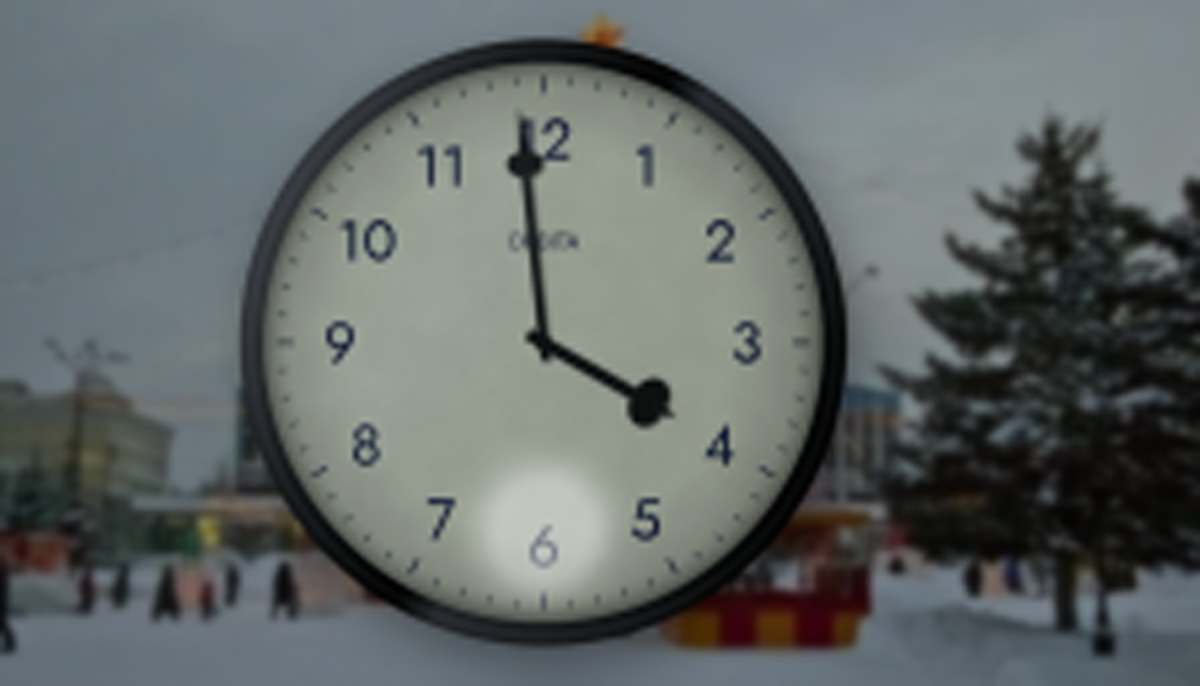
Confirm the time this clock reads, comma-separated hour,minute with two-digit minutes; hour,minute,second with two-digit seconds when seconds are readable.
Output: 3,59
